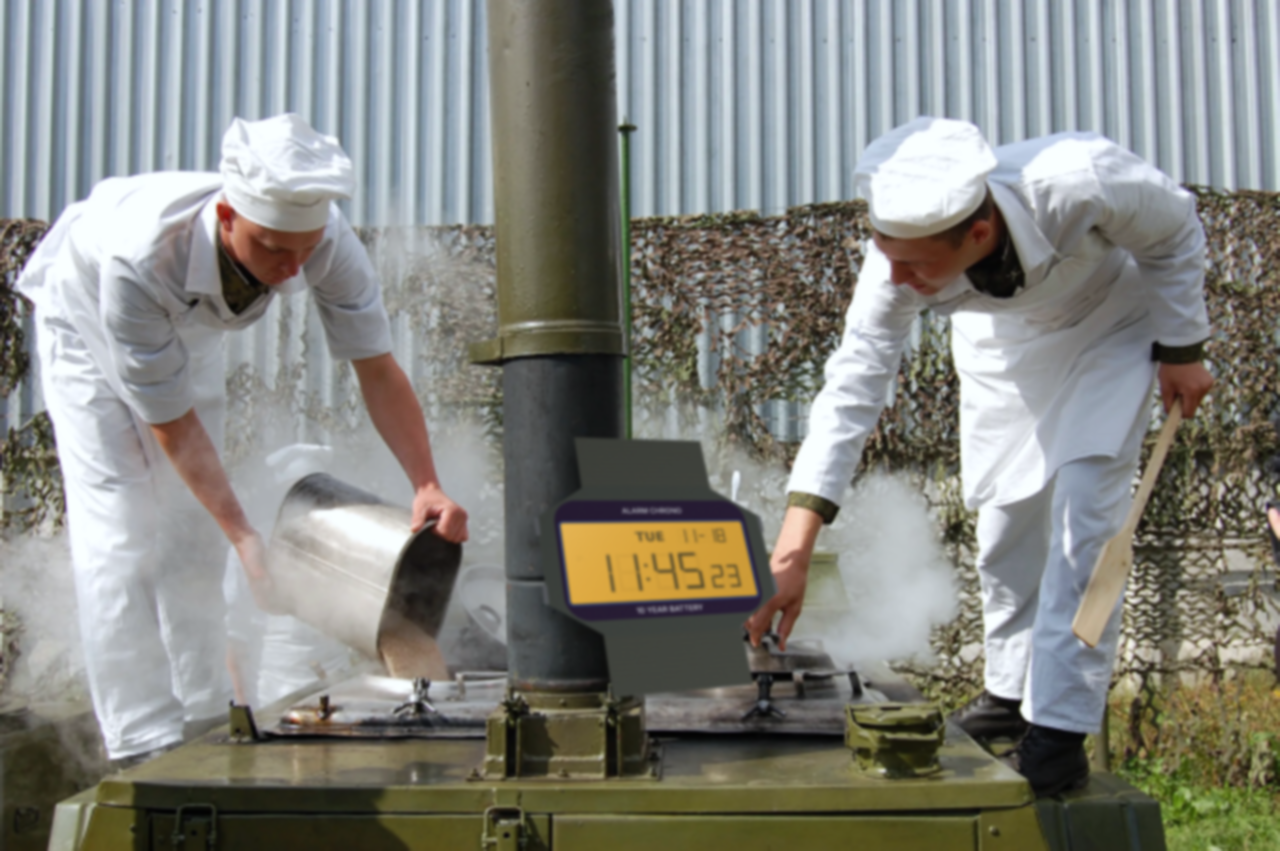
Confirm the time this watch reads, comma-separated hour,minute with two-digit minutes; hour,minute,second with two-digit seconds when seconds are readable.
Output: 11,45,23
